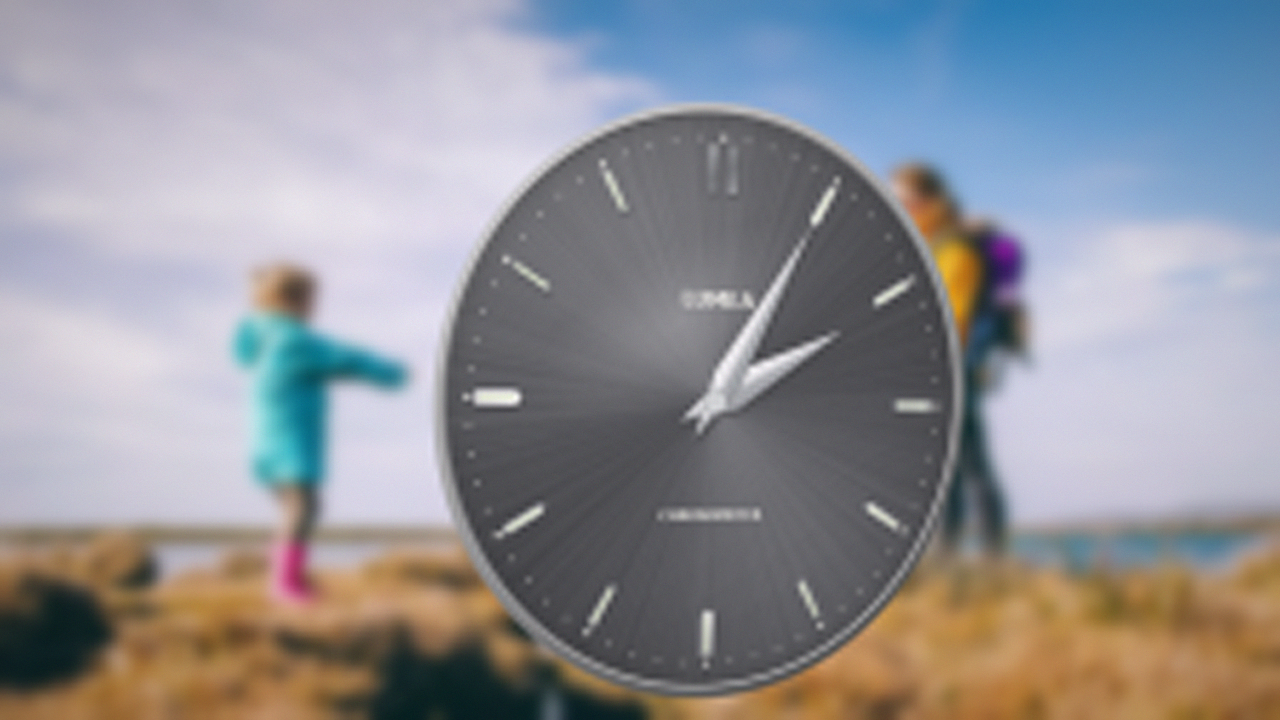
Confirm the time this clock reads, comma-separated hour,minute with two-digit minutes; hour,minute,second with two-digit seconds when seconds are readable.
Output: 2,05
